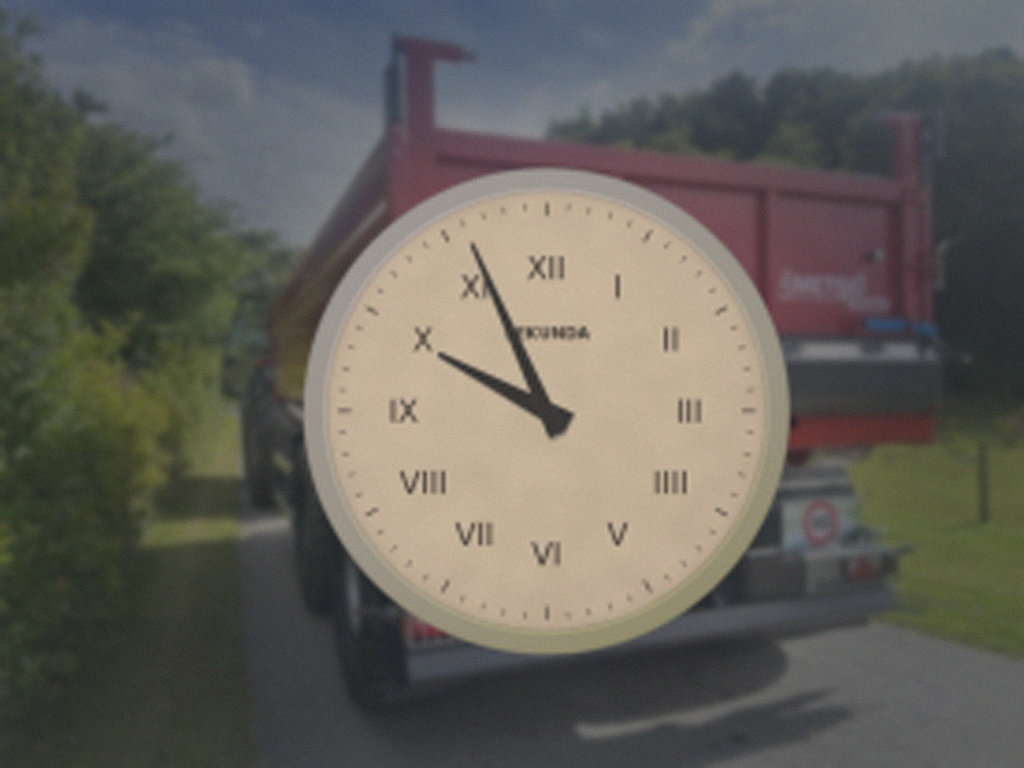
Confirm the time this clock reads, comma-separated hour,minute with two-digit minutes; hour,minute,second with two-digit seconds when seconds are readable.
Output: 9,56
